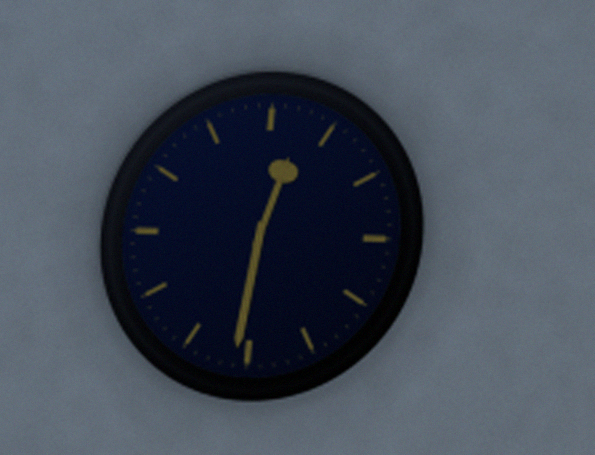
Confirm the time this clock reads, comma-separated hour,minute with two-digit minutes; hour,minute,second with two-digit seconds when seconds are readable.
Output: 12,31
